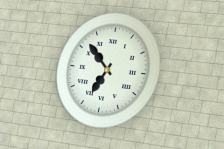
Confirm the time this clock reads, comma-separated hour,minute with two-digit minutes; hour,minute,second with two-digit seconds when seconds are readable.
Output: 6,52
